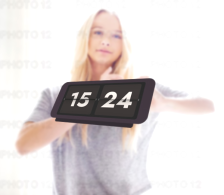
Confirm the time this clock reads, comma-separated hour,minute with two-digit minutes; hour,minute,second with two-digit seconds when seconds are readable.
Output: 15,24
